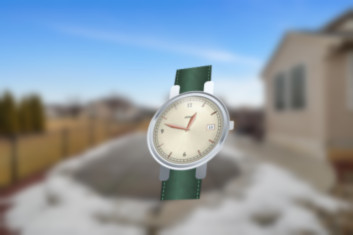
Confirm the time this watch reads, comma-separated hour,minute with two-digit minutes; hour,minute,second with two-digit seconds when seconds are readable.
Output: 12,48
